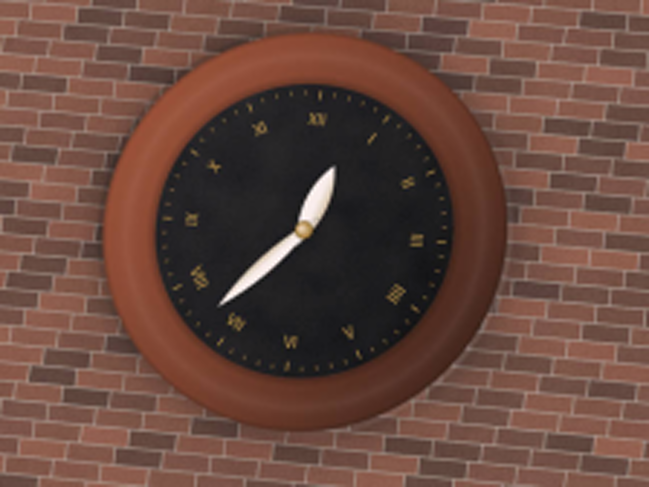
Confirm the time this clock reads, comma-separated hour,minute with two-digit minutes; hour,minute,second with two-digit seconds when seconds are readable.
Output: 12,37
